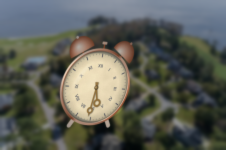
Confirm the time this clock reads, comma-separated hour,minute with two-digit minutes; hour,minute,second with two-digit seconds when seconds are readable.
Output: 5,31
